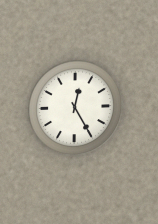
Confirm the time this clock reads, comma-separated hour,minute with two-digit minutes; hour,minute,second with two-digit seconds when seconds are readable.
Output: 12,25
